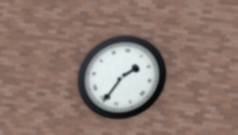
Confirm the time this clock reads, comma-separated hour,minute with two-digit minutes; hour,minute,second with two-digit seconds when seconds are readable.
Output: 1,34
